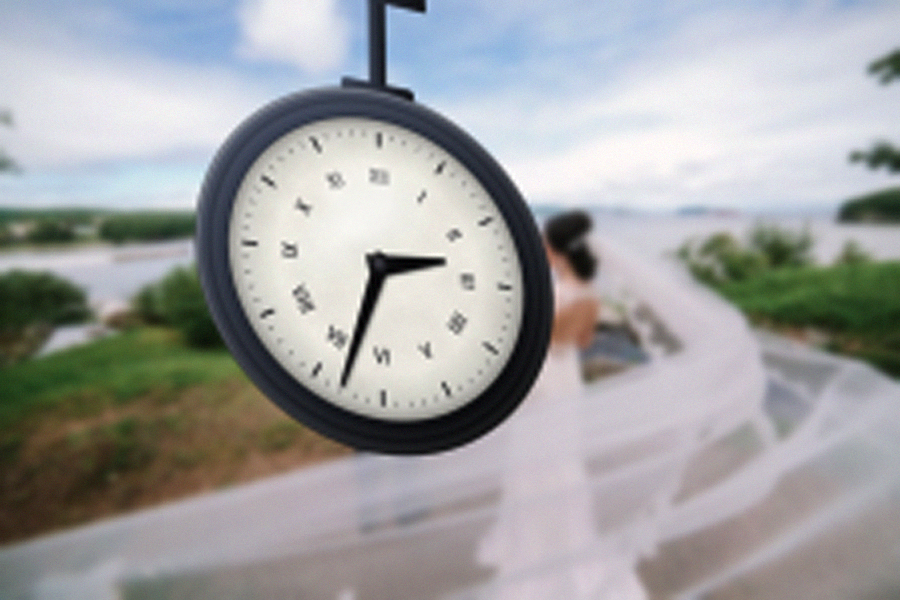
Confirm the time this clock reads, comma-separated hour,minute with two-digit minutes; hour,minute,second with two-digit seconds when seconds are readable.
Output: 2,33
